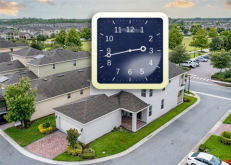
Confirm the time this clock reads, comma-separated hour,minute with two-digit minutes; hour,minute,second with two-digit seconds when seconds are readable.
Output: 2,43
